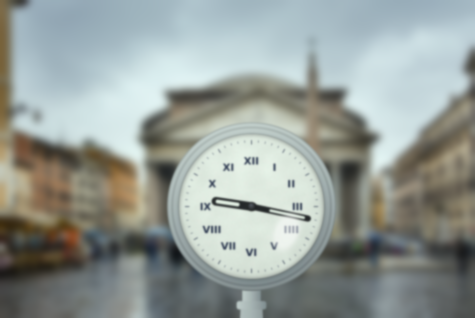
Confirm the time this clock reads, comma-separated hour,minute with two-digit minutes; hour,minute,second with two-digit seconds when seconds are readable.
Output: 9,17
